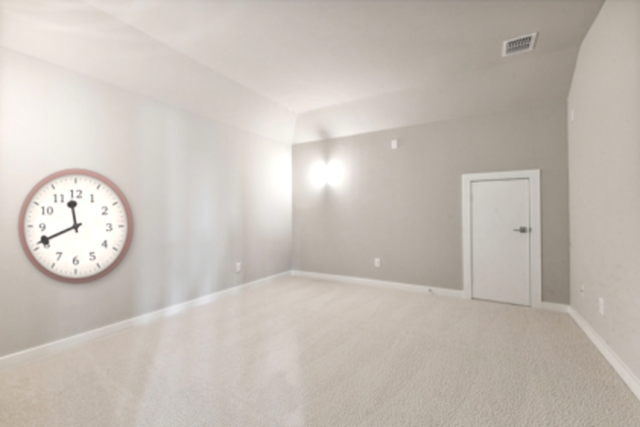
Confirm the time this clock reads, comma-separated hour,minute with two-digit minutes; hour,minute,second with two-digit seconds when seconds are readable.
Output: 11,41
